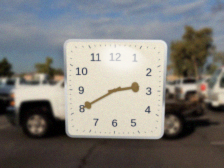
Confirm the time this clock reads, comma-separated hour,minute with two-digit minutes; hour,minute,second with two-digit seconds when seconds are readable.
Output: 2,40
